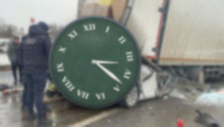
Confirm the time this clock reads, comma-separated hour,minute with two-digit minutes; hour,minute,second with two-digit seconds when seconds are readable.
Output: 3,23
